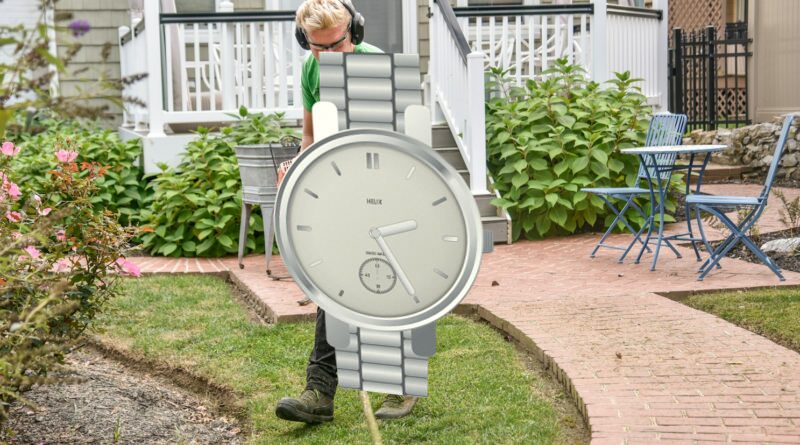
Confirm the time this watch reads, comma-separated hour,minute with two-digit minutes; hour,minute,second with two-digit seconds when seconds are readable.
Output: 2,25
